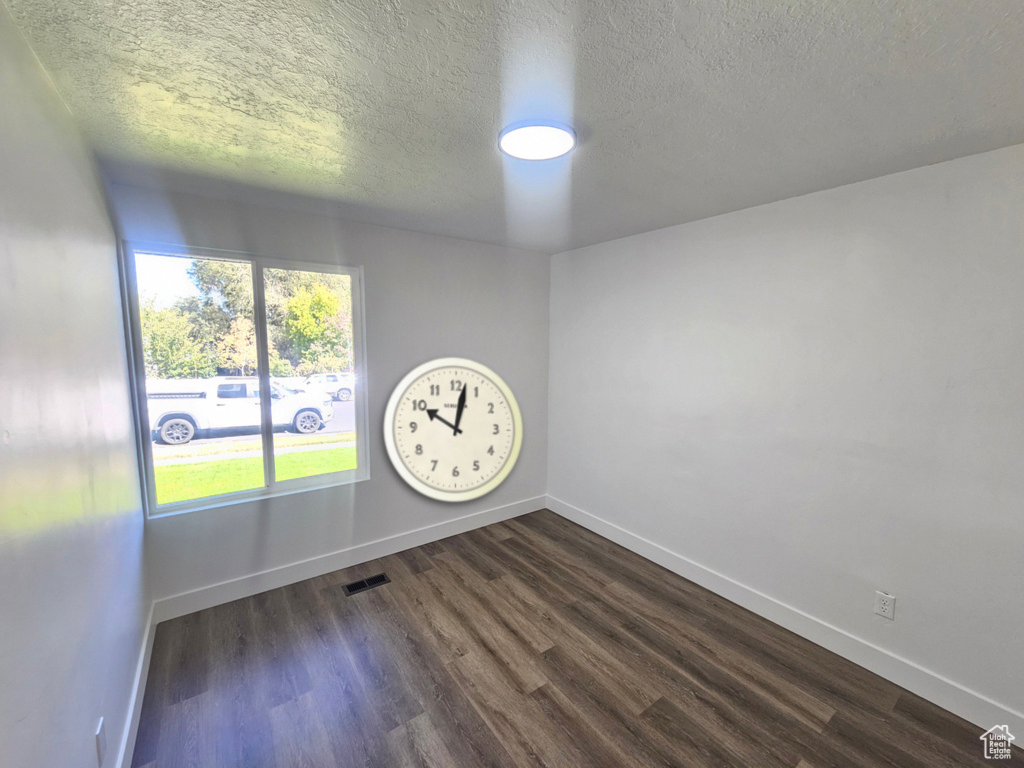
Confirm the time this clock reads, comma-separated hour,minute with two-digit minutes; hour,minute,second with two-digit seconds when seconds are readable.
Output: 10,02
